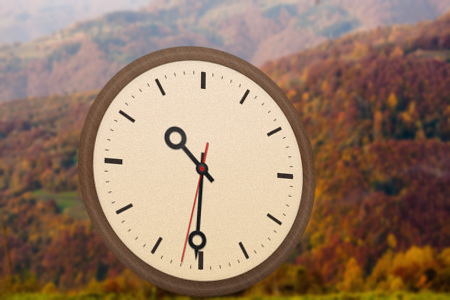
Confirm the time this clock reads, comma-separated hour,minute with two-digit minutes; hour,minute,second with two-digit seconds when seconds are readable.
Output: 10,30,32
